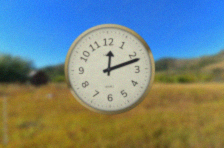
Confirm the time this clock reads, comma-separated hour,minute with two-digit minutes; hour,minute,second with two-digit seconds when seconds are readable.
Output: 12,12
